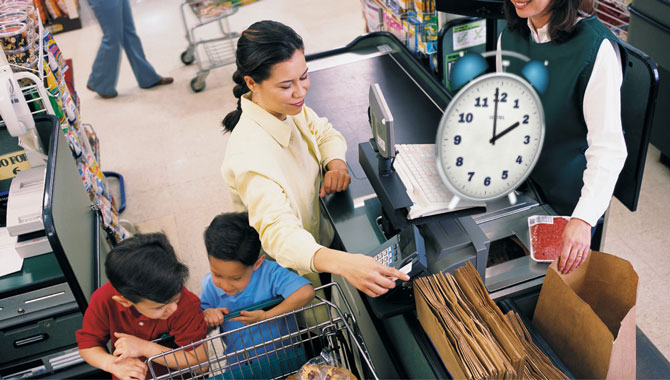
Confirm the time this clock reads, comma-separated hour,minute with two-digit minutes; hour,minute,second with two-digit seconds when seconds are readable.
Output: 1,59
